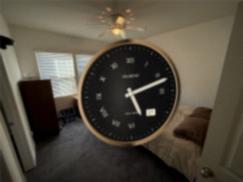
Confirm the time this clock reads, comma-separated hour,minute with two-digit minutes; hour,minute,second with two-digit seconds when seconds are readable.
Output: 5,12
